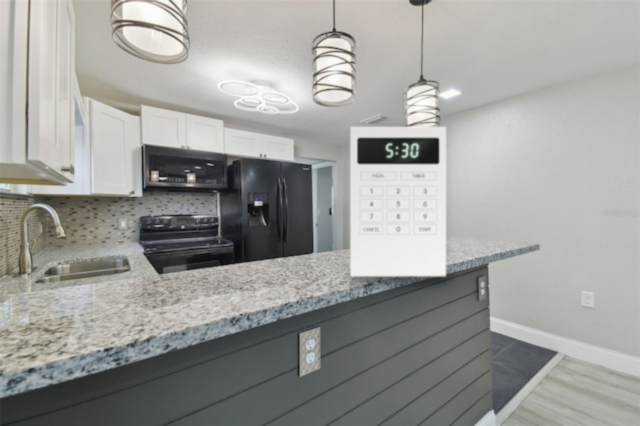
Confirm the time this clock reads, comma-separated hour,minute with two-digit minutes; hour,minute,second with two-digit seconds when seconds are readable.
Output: 5,30
